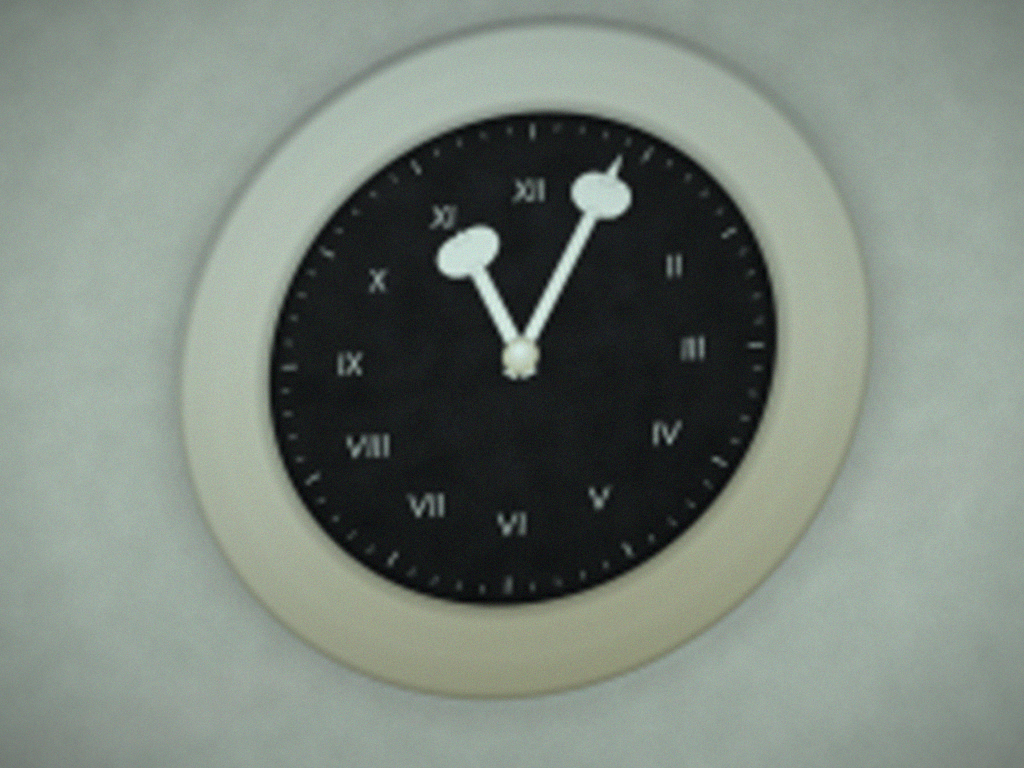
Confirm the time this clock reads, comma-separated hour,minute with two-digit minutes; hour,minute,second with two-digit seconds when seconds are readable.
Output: 11,04
